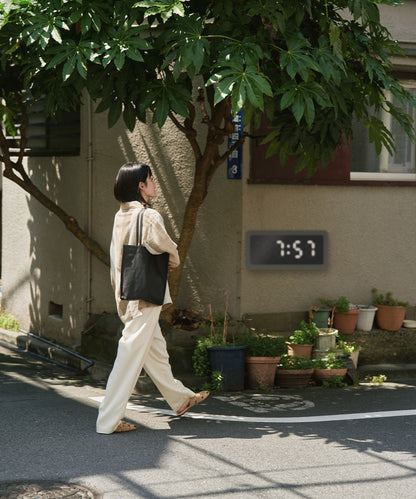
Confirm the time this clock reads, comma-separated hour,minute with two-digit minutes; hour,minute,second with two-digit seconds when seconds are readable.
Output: 7,57
